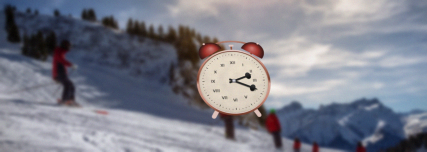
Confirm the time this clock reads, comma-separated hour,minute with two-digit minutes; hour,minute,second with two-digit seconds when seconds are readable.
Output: 2,19
